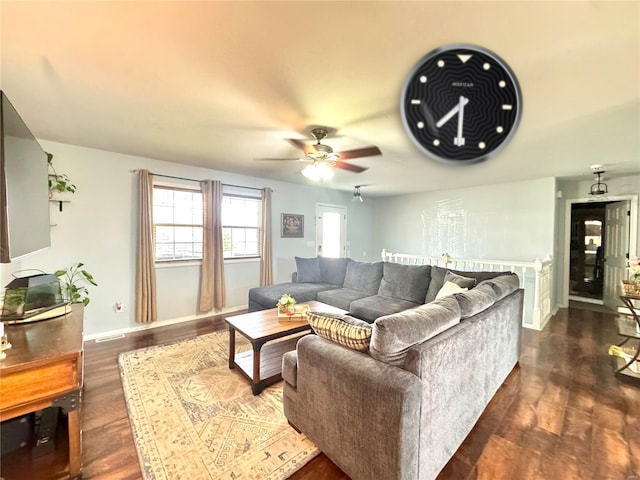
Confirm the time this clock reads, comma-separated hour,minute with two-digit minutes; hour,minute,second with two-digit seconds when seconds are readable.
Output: 7,30
